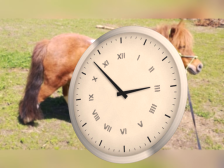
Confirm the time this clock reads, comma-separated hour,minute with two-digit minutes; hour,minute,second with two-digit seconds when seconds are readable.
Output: 2,53
